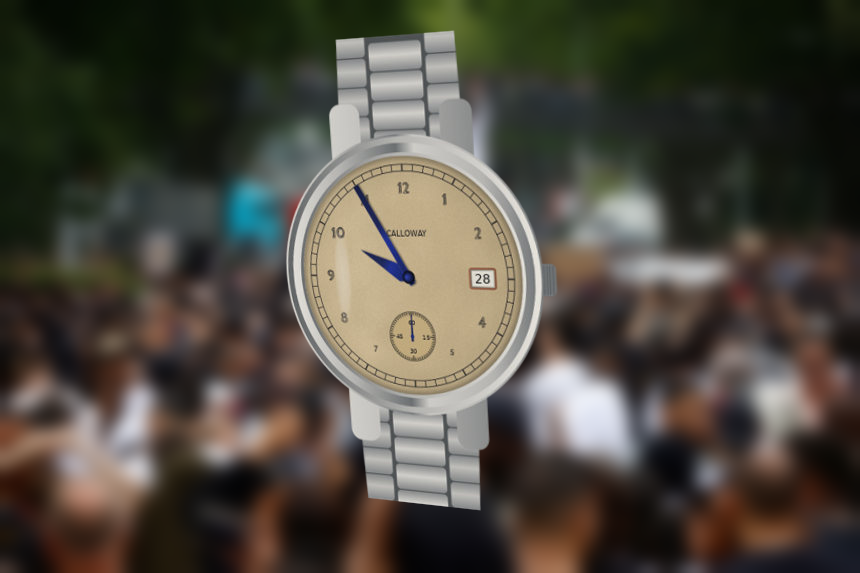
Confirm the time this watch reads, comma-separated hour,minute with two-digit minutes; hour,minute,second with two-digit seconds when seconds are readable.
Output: 9,55
